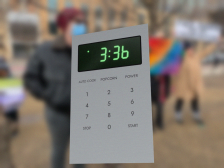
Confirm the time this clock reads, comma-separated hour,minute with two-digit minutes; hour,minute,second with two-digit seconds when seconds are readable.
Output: 3,36
